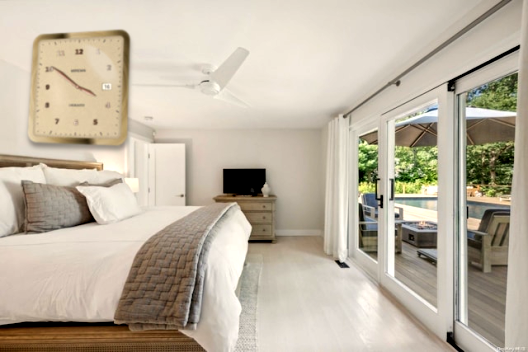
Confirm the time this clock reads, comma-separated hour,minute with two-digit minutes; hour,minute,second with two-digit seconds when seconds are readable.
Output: 3,51
